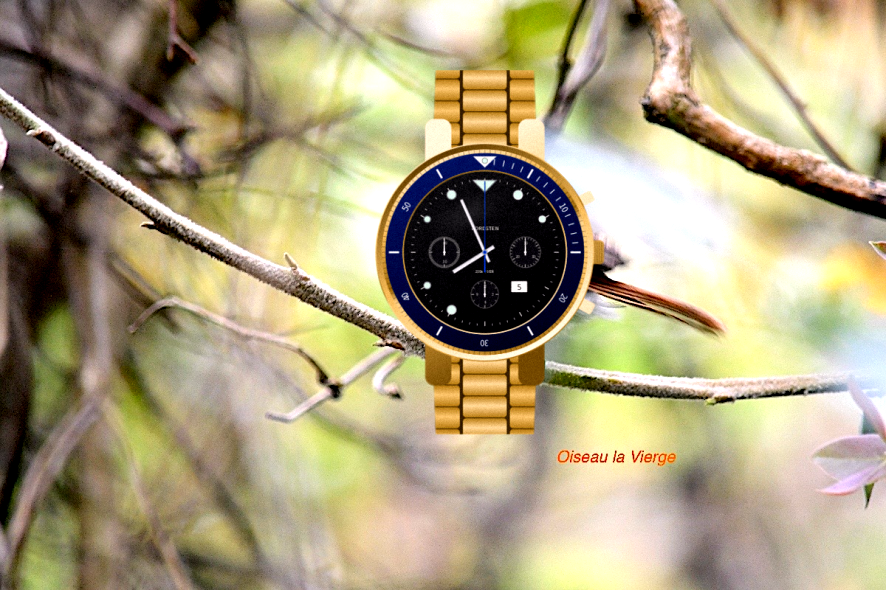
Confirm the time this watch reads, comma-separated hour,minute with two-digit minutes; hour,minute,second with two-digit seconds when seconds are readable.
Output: 7,56
